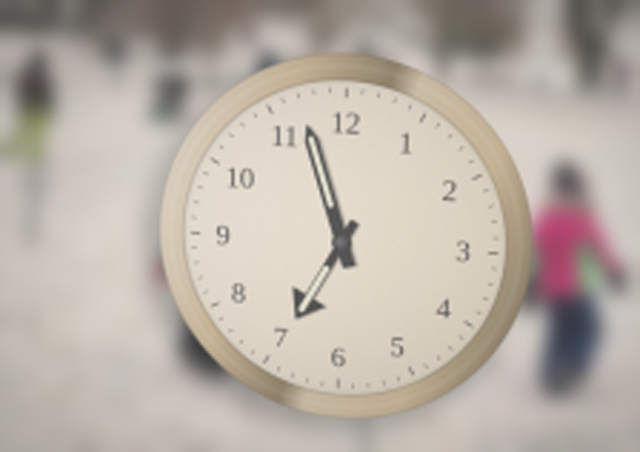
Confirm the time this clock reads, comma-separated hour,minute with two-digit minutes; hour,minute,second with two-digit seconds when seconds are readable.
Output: 6,57
